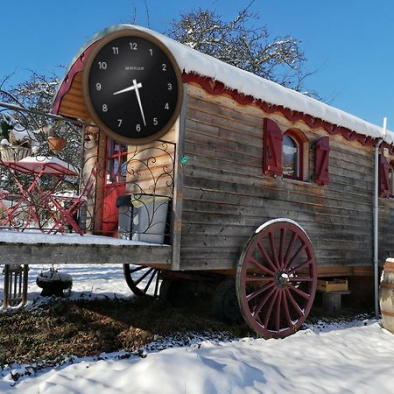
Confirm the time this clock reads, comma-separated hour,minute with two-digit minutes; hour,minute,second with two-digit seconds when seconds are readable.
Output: 8,28
